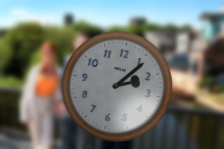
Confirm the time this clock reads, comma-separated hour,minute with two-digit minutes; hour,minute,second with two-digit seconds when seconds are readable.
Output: 2,06
